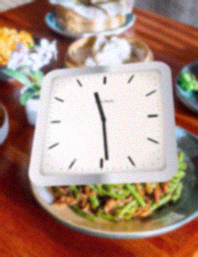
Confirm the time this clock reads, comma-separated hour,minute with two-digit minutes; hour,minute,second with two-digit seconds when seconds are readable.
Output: 11,29
